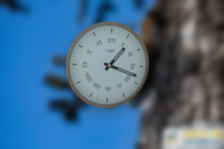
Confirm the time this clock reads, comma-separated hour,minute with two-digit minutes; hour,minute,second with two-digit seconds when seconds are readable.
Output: 1,18
